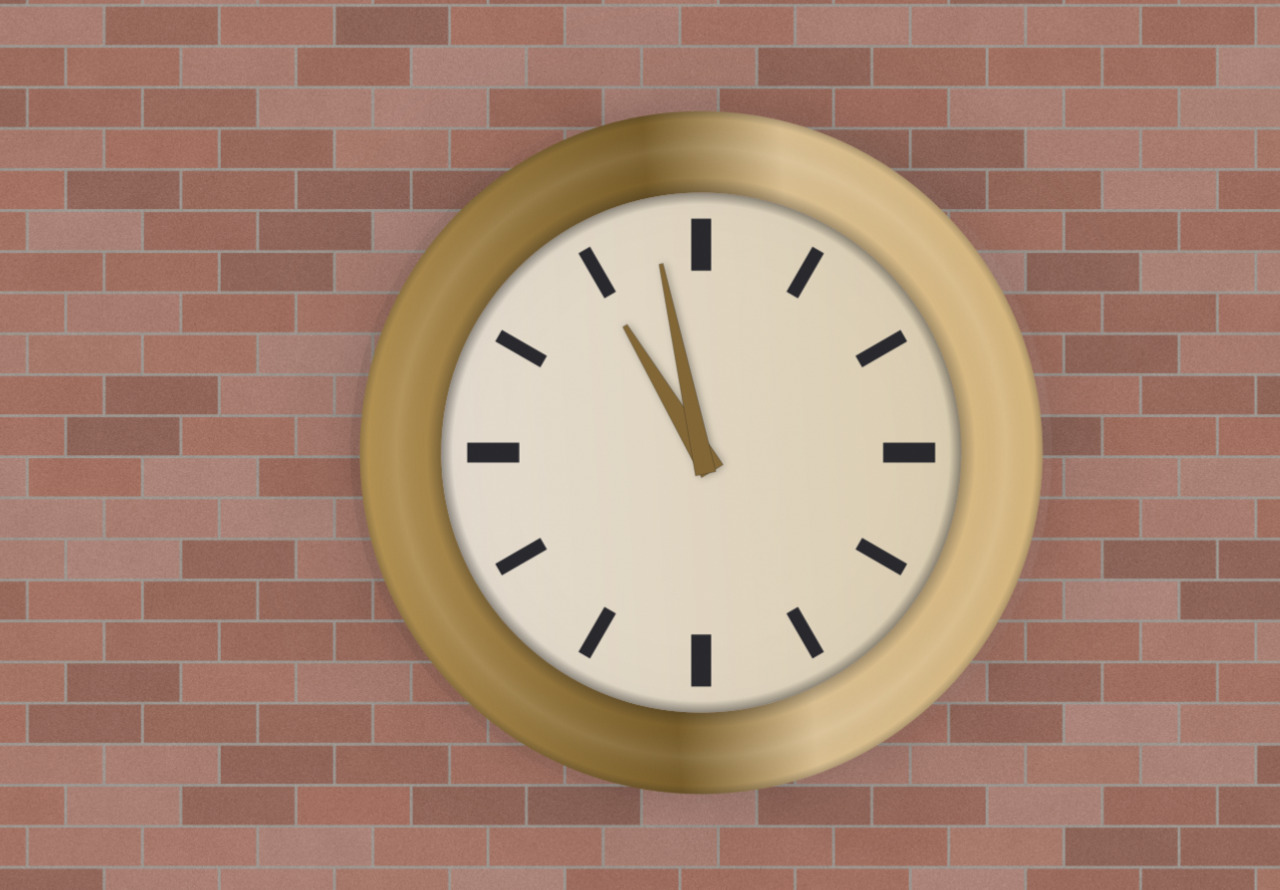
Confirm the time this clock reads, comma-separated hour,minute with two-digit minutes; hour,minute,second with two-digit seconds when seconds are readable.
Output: 10,58
